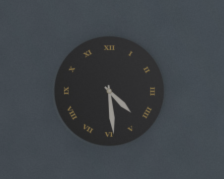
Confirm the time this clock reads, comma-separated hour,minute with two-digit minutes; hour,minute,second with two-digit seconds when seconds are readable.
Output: 4,29
